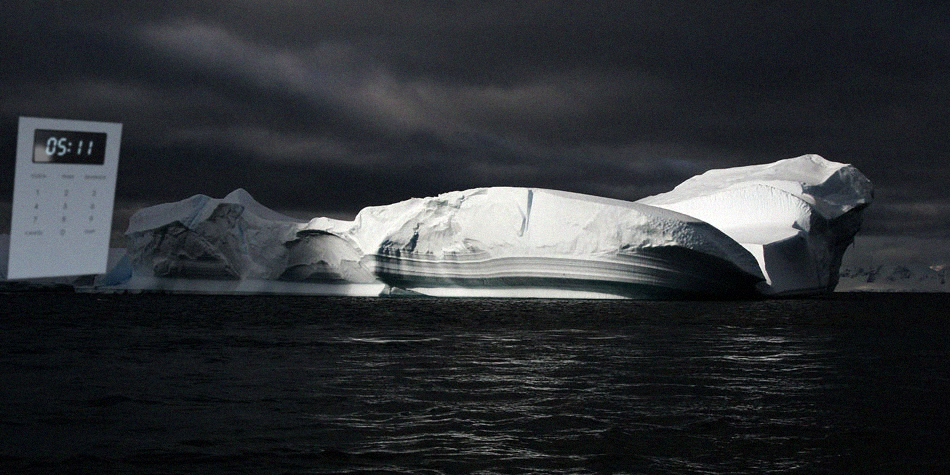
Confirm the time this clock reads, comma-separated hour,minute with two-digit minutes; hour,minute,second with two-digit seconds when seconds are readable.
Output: 5,11
